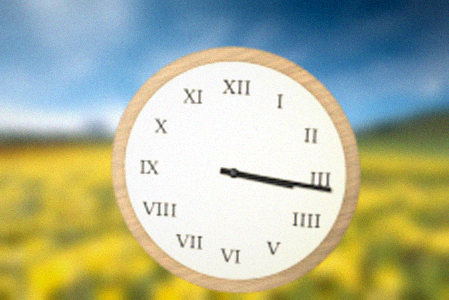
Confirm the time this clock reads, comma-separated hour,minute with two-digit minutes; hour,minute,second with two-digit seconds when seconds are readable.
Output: 3,16
